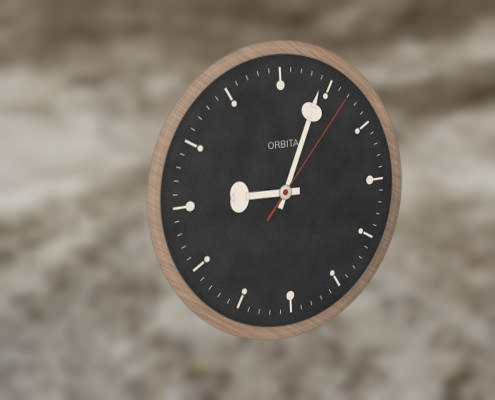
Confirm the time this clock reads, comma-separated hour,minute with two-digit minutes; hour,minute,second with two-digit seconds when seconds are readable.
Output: 9,04,07
